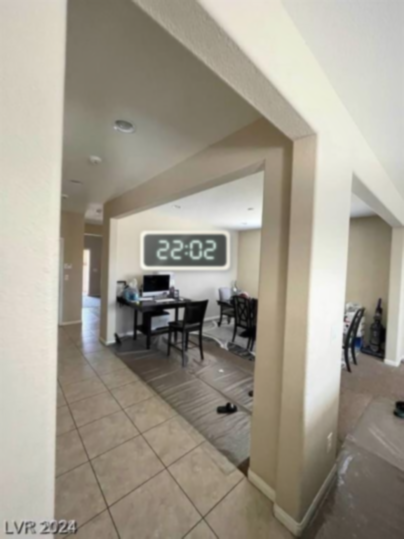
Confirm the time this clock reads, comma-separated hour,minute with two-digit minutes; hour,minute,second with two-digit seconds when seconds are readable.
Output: 22,02
